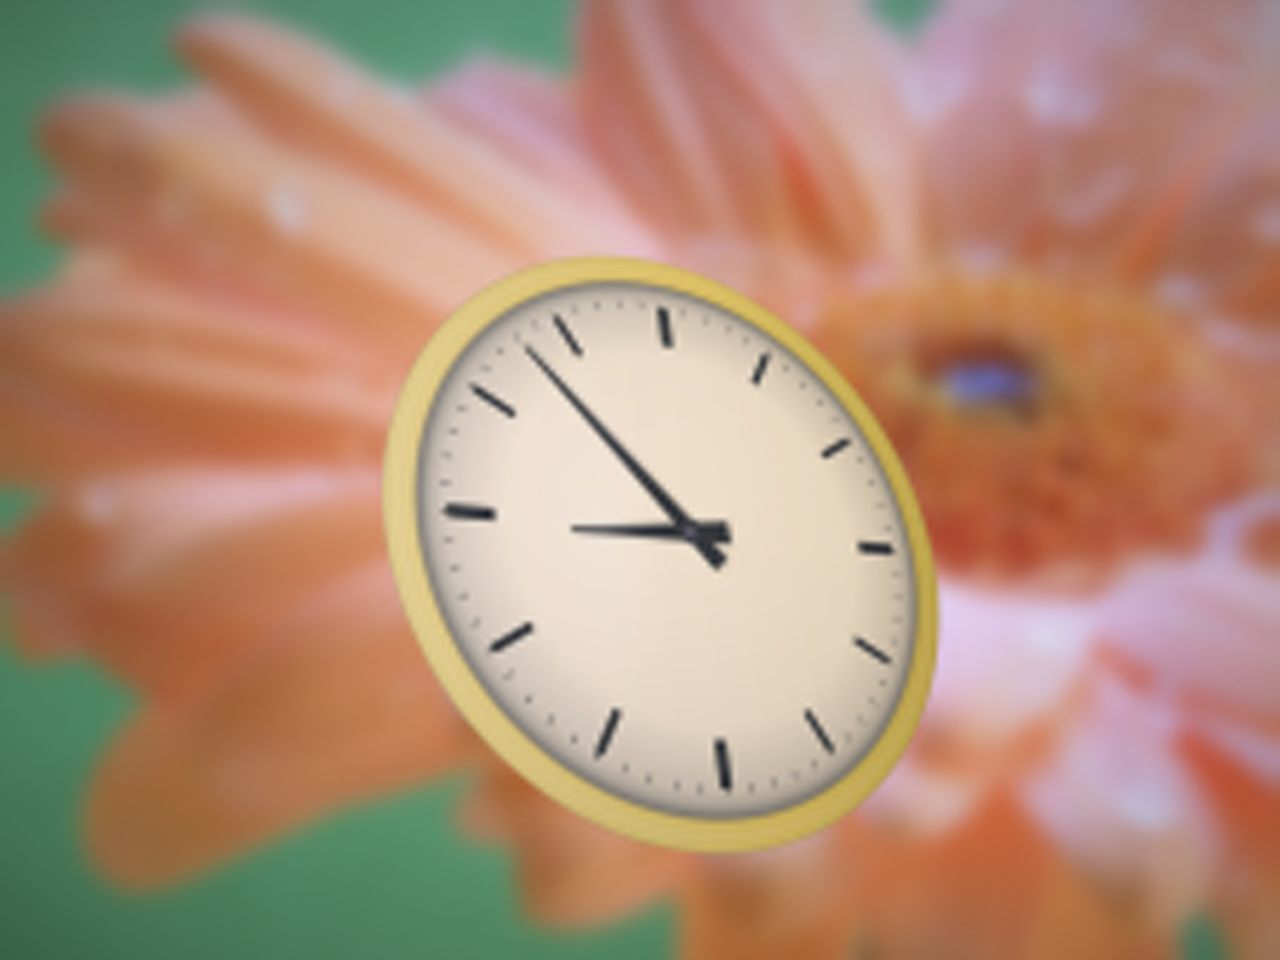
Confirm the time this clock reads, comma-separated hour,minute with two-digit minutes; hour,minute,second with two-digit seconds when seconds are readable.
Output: 8,53
